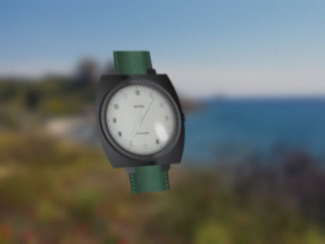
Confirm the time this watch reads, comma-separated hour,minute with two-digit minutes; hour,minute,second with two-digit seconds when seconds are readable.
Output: 7,06
